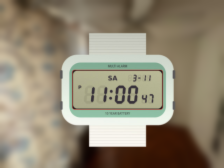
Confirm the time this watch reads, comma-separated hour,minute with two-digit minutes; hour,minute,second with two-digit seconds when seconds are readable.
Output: 11,00,47
